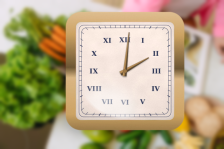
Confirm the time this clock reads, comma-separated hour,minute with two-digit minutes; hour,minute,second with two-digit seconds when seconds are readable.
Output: 2,01
